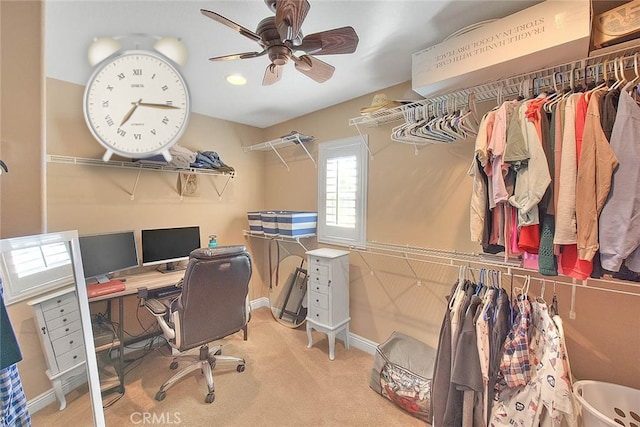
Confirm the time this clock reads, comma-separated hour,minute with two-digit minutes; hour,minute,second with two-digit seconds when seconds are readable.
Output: 7,16
